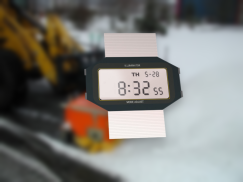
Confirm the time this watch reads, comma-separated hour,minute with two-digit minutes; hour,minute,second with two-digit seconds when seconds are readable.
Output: 8,32,55
